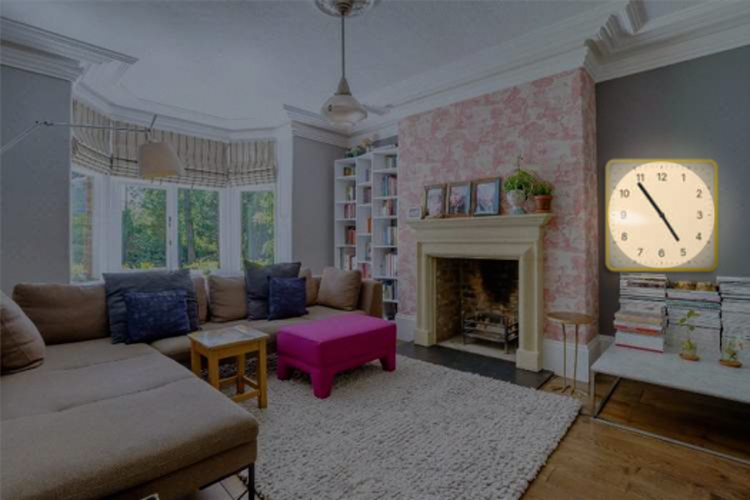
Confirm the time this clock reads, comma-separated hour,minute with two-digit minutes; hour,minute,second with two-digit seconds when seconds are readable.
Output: 4,54
